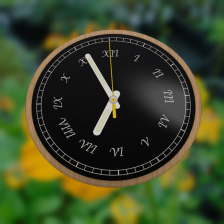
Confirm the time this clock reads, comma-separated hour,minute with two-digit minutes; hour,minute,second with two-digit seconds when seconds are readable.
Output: 6,56,00
